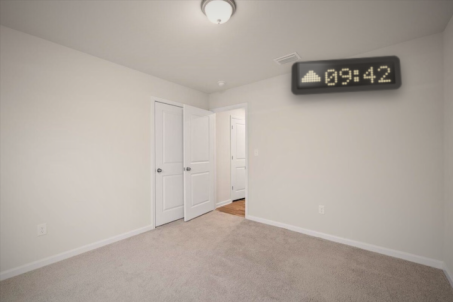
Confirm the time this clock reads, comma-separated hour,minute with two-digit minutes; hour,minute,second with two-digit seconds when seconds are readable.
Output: 9,42
